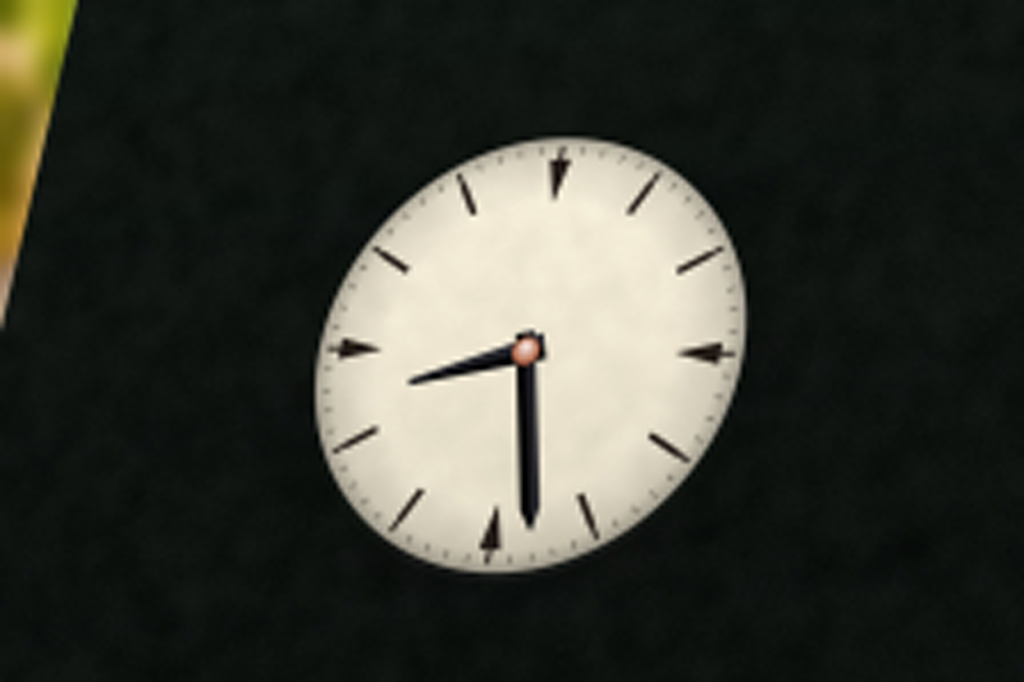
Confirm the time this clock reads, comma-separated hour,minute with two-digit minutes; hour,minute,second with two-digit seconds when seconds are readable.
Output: 8,28
